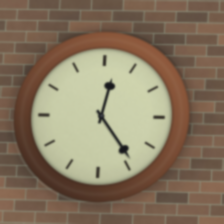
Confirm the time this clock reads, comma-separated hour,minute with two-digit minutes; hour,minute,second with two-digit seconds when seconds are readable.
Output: 12,24
